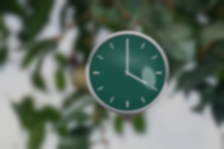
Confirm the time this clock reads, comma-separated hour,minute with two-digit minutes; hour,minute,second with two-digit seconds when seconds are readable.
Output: 4,00
